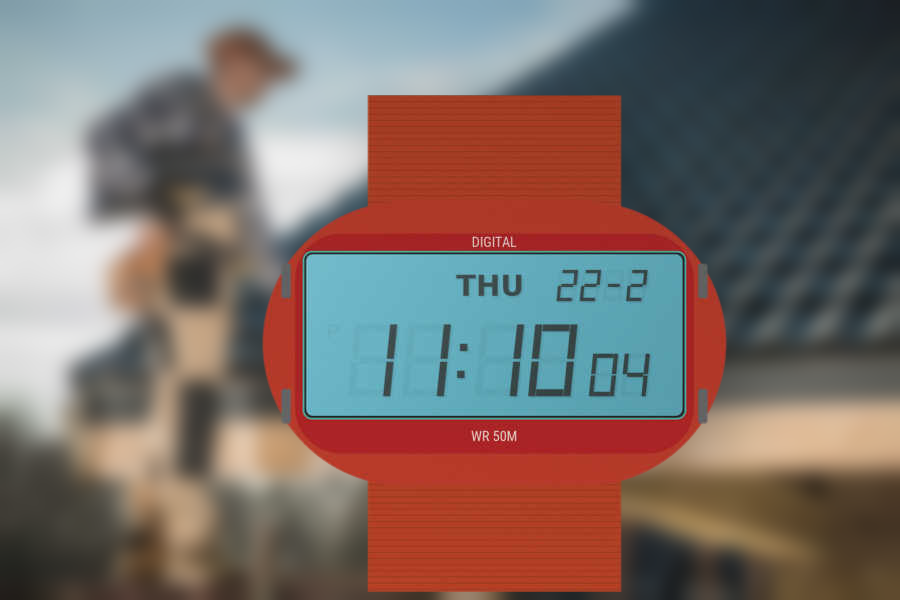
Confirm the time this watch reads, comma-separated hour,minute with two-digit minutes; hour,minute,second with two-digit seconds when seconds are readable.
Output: 11,10,04
